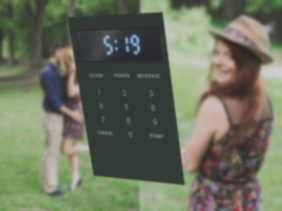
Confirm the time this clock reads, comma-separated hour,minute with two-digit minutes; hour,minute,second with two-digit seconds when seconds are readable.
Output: 5,19
